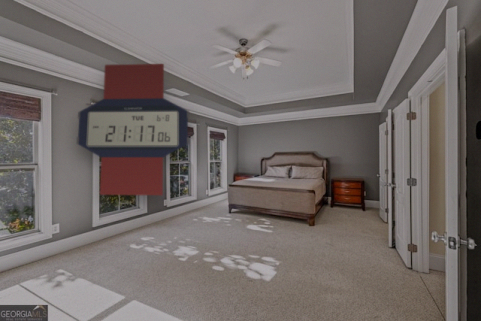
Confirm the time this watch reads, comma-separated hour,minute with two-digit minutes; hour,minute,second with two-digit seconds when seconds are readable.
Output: 21,17,06
